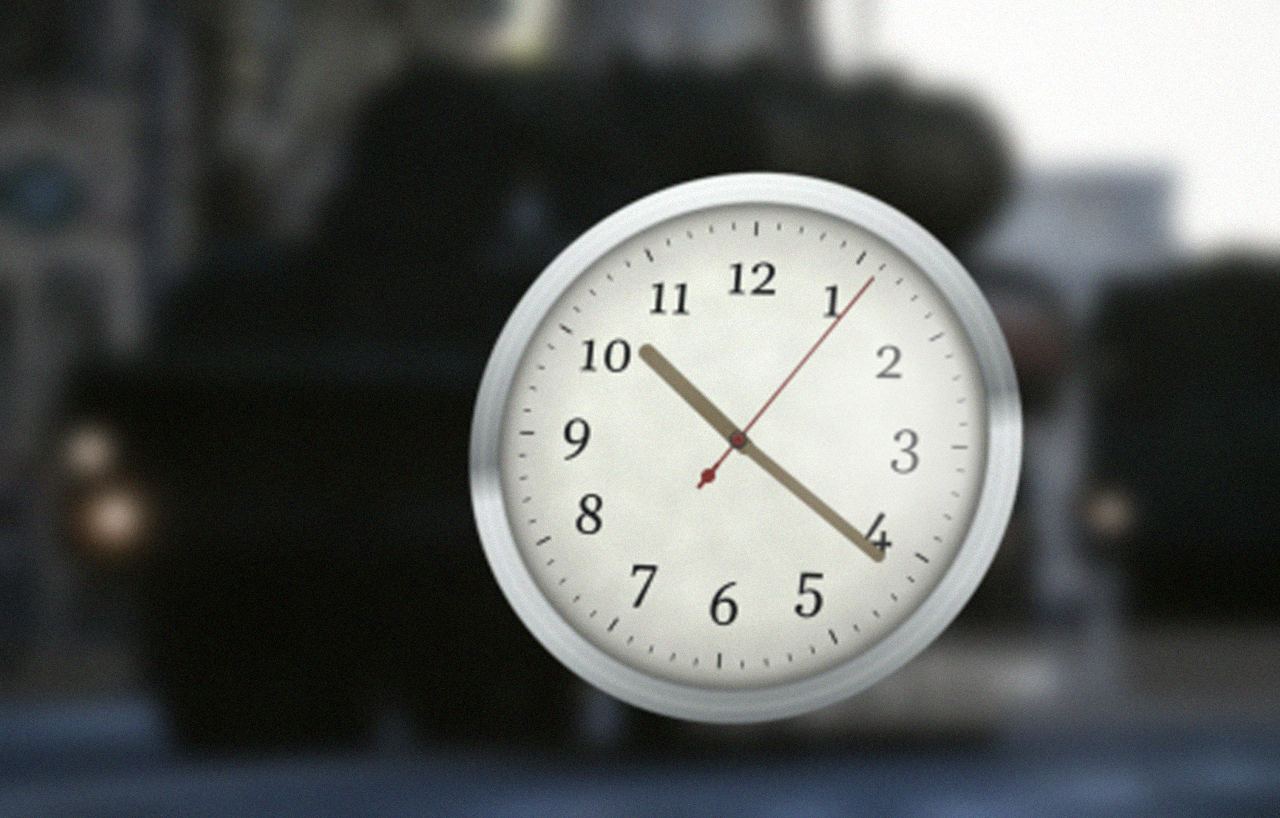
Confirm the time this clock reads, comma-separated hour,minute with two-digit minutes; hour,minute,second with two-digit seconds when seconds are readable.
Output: 10,21,06
